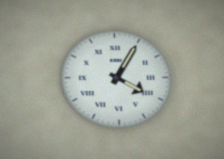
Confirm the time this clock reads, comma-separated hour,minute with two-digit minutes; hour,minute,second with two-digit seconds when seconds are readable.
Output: 4,05
